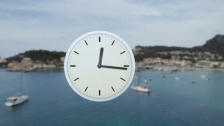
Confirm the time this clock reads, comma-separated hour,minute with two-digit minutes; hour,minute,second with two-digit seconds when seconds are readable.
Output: 12,16
